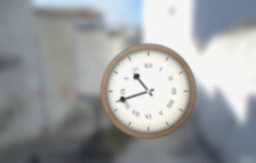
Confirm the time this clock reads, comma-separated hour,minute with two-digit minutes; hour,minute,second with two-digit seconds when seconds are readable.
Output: 10,42
